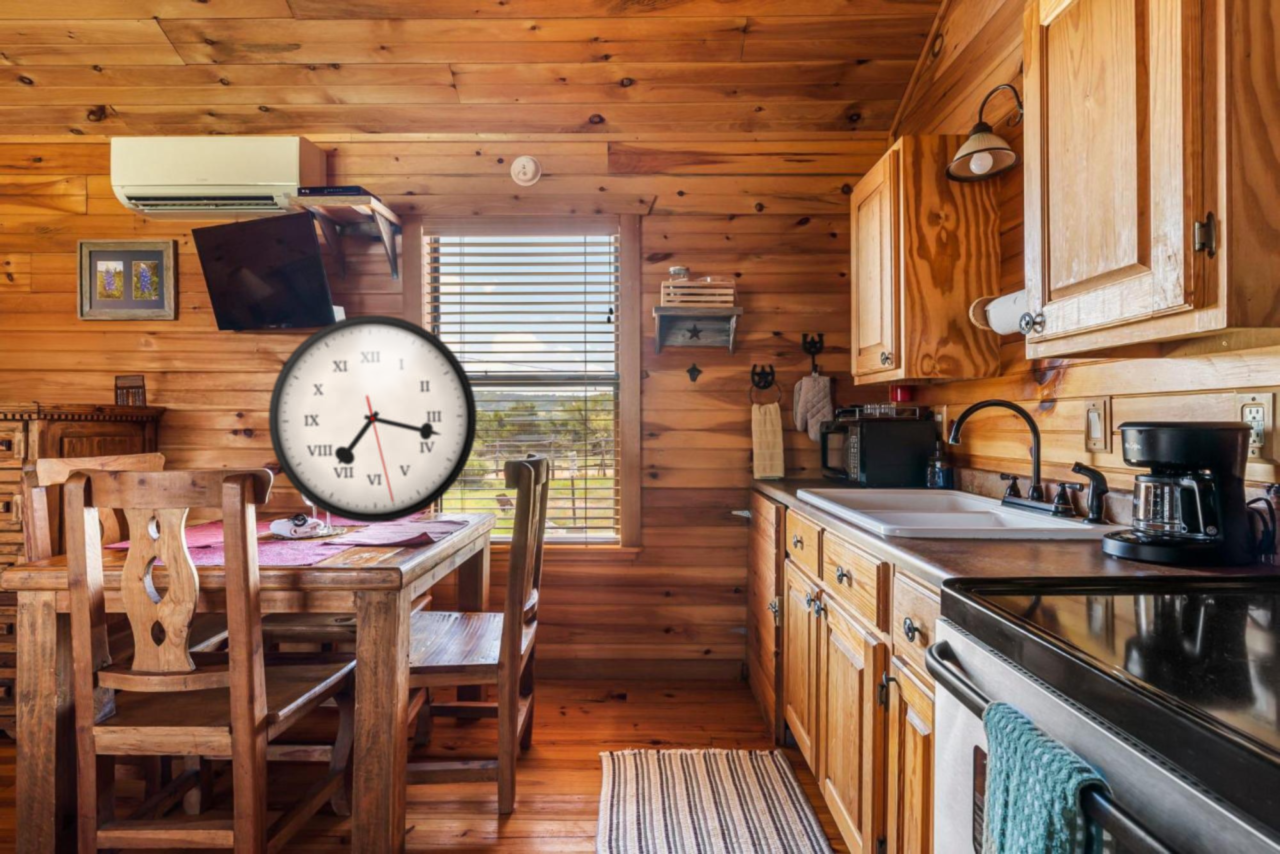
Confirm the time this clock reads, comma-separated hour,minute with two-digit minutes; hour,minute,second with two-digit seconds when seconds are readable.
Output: 7,17,28
